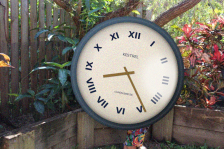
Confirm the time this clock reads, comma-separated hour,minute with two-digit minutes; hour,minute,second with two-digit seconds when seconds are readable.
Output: 8,24
